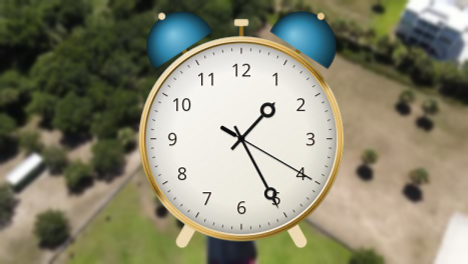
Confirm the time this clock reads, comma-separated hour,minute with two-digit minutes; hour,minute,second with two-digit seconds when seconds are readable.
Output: 1,25,20
